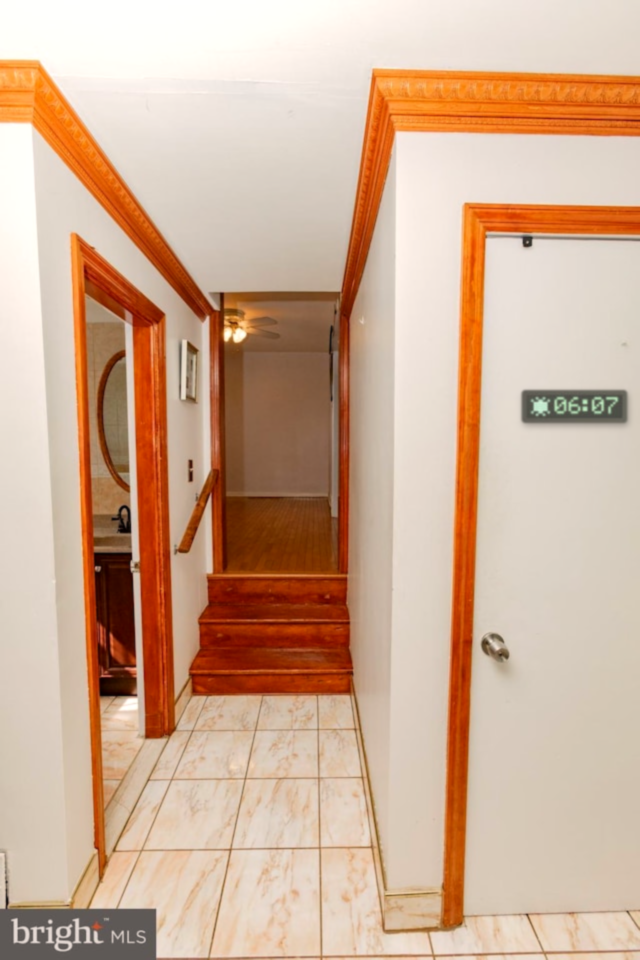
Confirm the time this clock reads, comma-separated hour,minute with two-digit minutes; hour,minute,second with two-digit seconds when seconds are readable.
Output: 6,07
